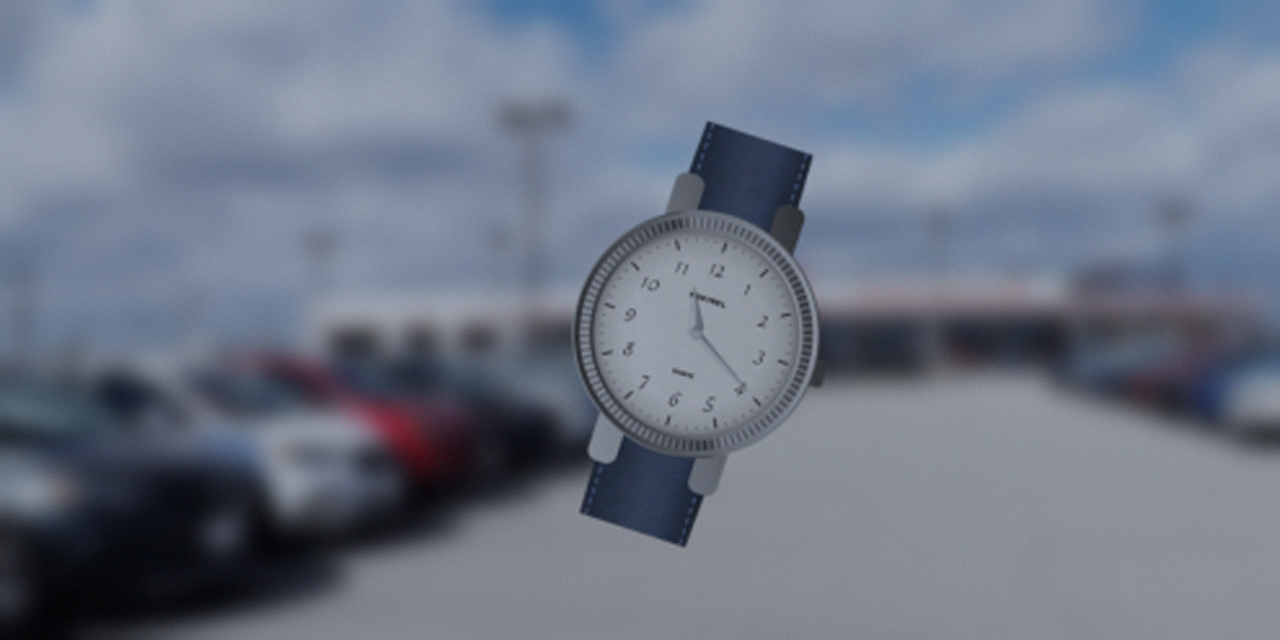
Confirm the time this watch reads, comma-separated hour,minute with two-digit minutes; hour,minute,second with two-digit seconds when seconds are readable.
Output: 11,20
